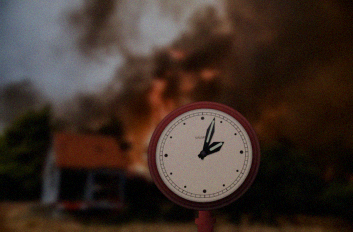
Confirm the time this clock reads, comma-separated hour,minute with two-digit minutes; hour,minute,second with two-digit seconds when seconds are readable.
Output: 2,03
